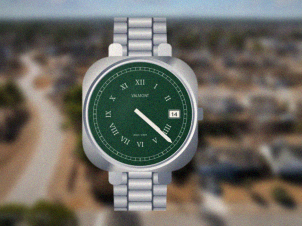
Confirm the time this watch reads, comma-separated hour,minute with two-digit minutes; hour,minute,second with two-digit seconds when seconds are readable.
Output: 4,22
